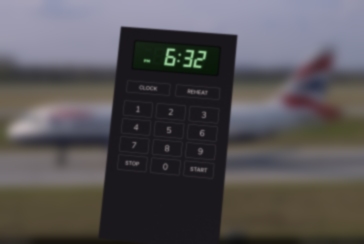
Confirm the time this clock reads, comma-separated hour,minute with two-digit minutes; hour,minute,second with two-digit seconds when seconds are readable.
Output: 6,32
